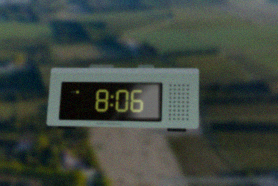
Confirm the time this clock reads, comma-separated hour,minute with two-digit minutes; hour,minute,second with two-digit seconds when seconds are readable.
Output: 8,06
